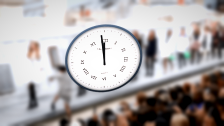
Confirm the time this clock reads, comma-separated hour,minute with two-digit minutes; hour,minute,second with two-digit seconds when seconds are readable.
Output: 11,59
